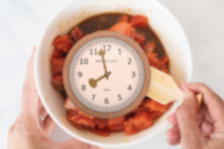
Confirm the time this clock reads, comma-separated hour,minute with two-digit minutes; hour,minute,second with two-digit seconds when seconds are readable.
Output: 7,58
